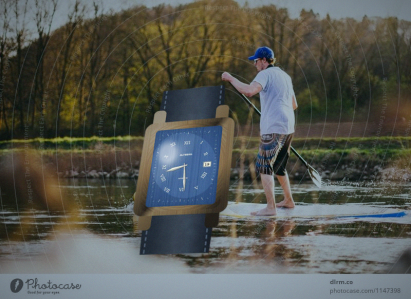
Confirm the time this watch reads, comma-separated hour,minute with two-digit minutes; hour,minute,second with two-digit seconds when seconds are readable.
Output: 8,29
